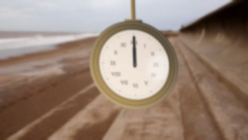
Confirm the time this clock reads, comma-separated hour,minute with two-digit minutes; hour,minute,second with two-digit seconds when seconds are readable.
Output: 12,00
